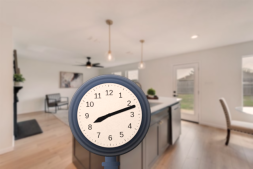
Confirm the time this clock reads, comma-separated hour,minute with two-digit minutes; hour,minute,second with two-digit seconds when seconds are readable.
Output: 8,12
